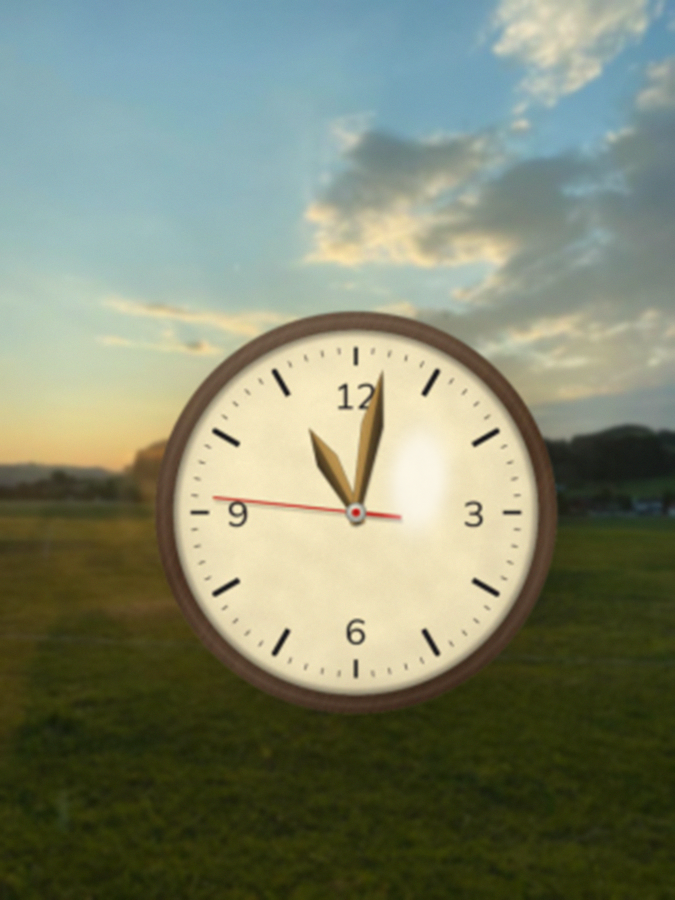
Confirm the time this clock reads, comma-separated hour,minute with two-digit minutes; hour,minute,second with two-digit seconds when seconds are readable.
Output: 11,01,46
